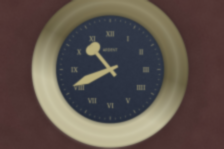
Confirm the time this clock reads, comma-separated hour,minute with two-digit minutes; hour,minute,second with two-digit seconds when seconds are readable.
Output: 10,41
